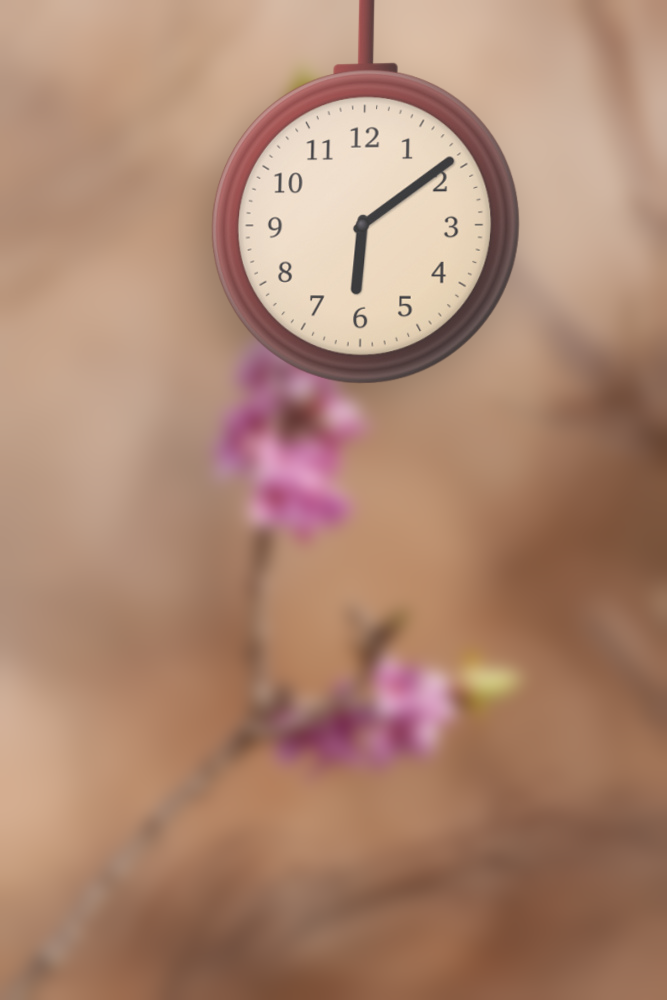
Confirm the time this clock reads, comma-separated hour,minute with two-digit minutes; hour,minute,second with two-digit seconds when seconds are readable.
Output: 6,09
